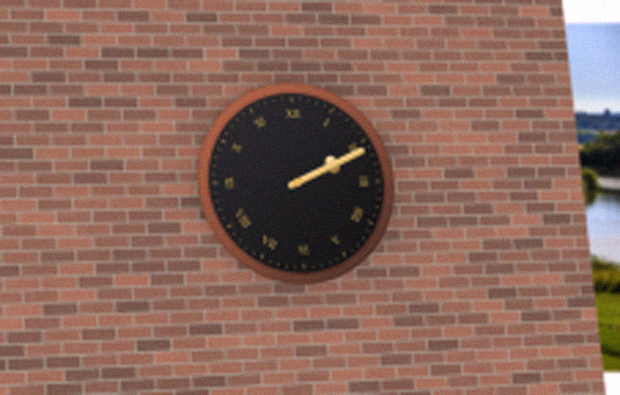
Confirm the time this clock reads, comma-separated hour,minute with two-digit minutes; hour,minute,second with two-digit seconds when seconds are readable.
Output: 2,11
